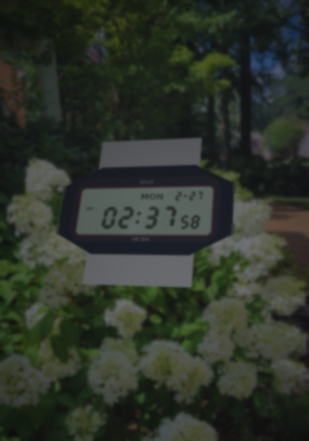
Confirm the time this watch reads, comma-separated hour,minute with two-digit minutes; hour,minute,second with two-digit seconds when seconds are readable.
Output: 2,37,58
